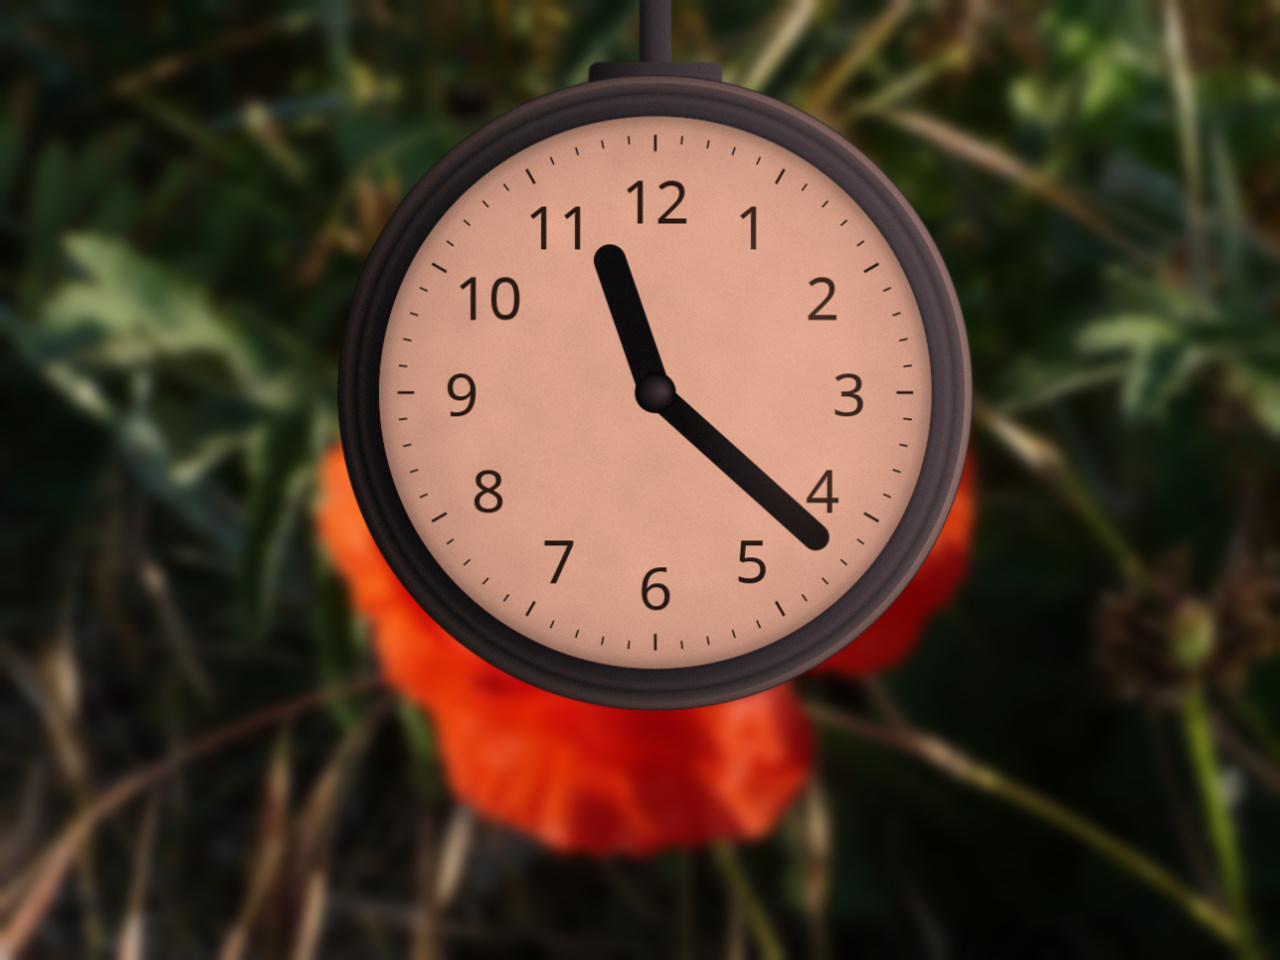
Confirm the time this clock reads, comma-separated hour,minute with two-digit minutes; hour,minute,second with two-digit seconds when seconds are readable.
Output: 11,22
